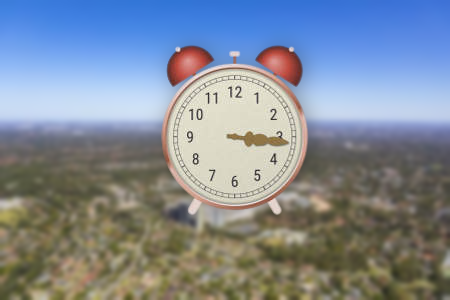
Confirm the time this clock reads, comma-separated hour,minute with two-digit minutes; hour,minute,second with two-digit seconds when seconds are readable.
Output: 3,16
